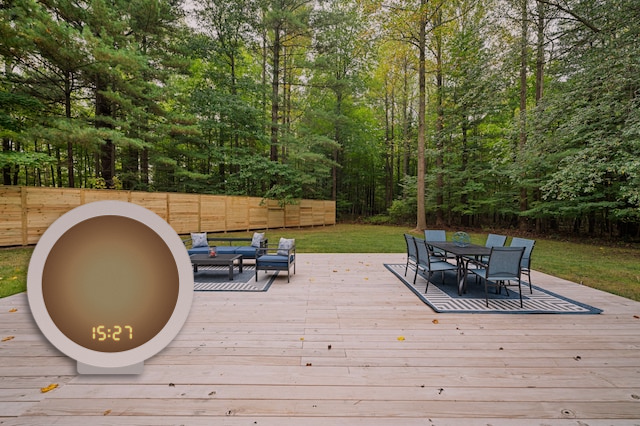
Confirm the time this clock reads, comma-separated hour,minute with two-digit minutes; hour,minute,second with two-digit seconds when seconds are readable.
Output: 15,27
